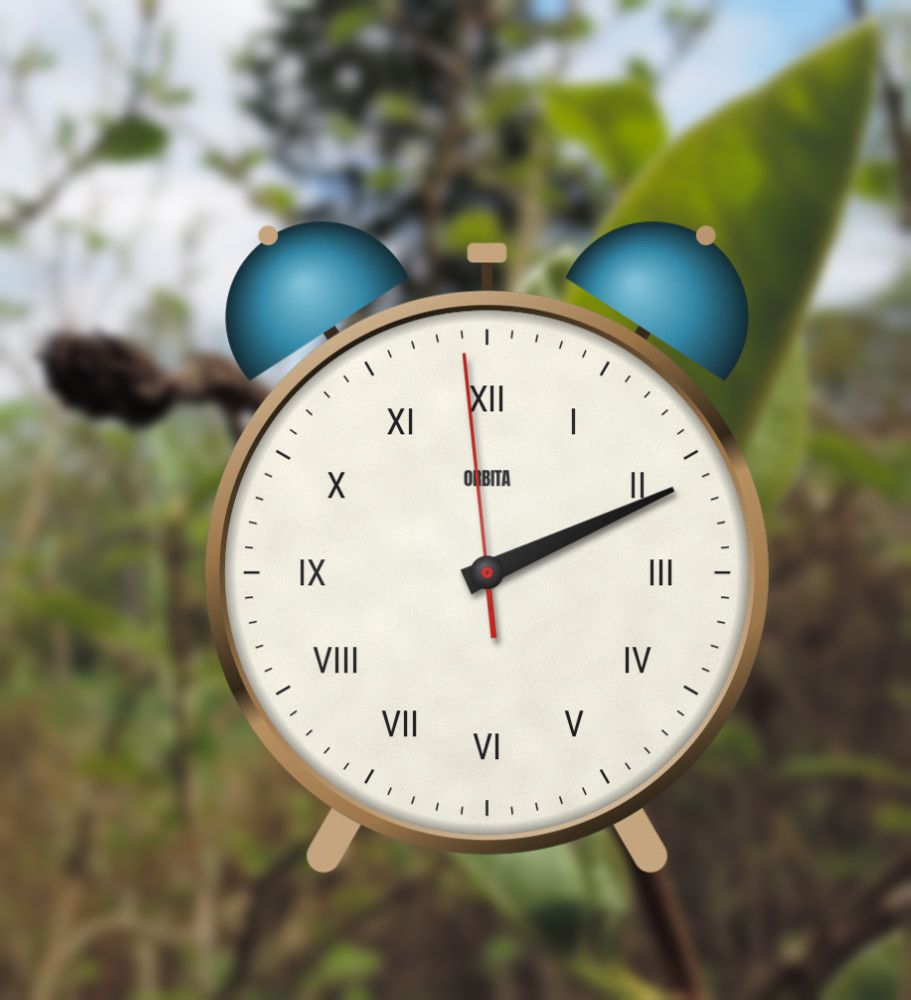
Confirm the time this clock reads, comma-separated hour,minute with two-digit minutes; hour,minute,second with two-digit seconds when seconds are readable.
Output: 2,10,59
